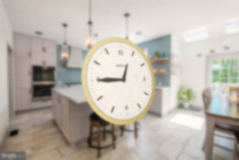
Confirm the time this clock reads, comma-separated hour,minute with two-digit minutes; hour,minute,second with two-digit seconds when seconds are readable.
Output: 12,45
